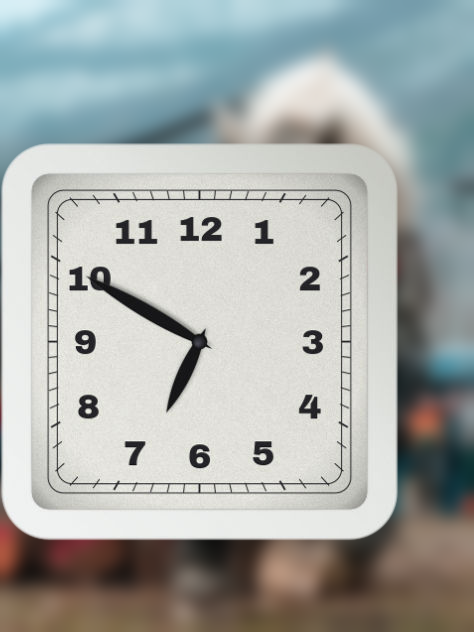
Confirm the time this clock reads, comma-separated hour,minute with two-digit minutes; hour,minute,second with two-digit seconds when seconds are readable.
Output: 6,50
